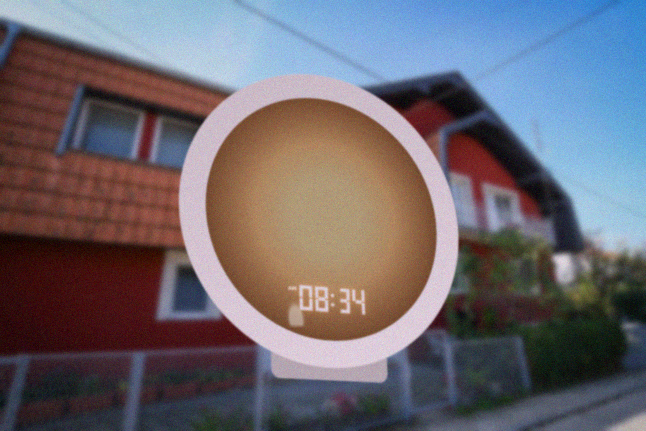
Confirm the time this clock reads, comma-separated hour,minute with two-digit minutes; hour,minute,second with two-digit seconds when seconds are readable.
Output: 8,34
